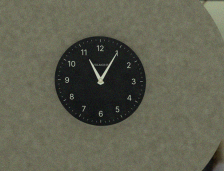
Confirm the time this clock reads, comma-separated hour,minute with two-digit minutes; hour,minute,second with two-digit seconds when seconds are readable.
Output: 11,05
